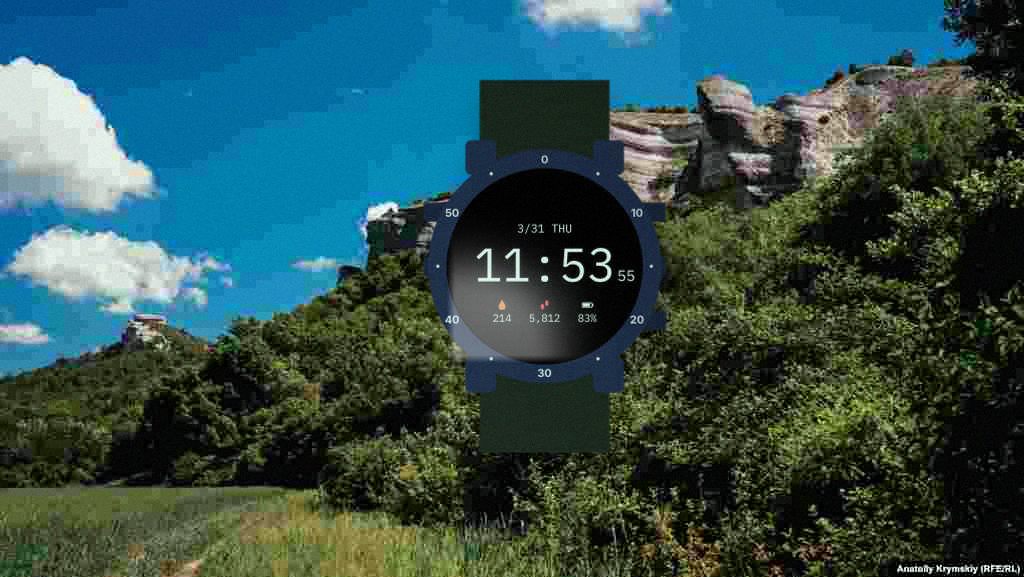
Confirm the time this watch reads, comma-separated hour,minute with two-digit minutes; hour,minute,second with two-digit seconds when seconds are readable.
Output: 11,53,55
